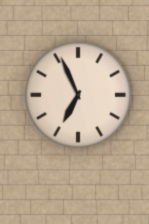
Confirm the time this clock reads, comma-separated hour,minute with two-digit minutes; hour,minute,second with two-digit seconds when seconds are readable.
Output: 6,56
